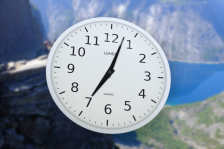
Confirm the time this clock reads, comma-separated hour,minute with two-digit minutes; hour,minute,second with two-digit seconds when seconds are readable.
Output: 7,03
